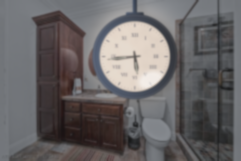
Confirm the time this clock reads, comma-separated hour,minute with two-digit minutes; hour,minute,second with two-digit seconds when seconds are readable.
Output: 5,44
